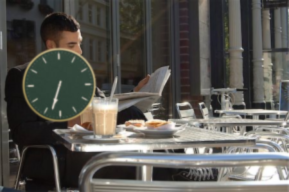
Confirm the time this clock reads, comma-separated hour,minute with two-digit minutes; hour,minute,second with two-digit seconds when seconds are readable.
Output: 6,33
